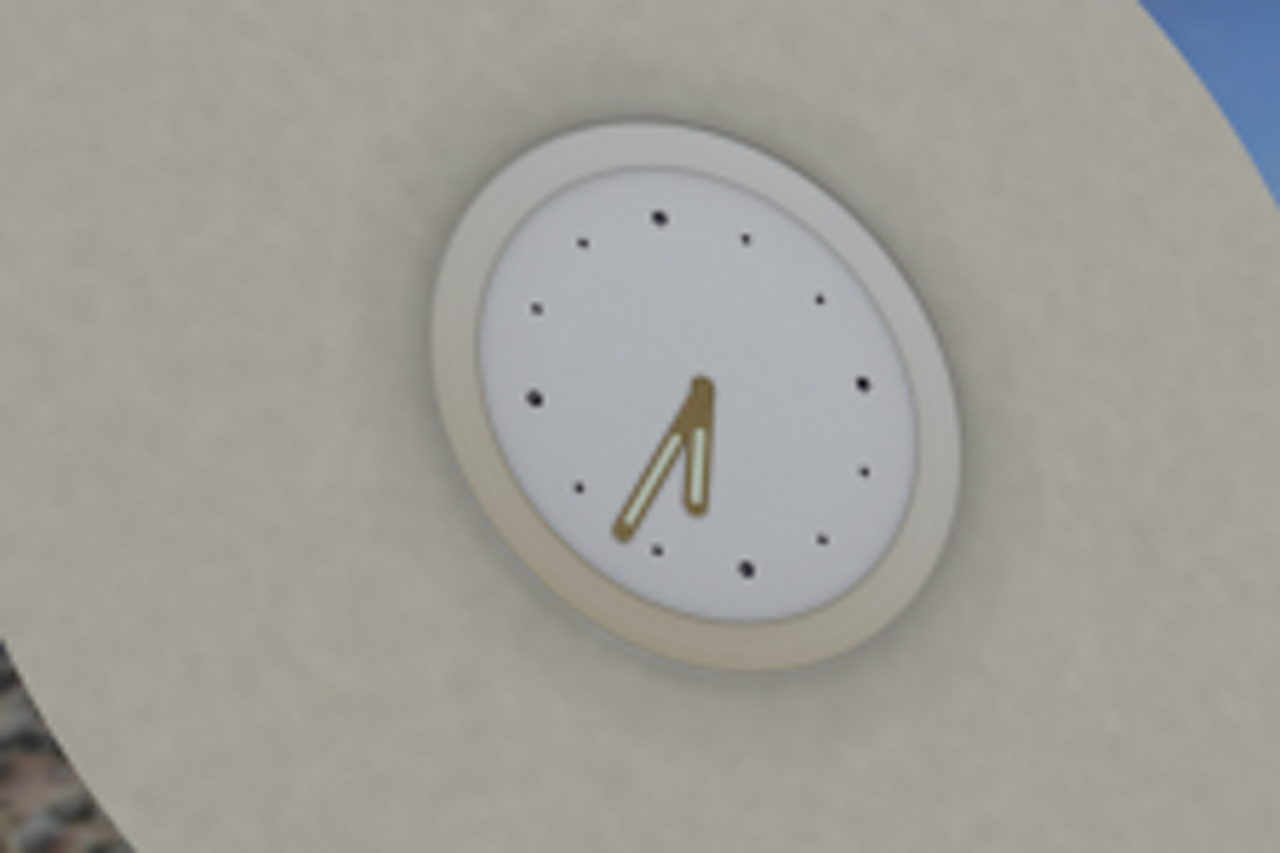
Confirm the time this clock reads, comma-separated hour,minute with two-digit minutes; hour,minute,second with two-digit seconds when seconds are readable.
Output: 6,37
